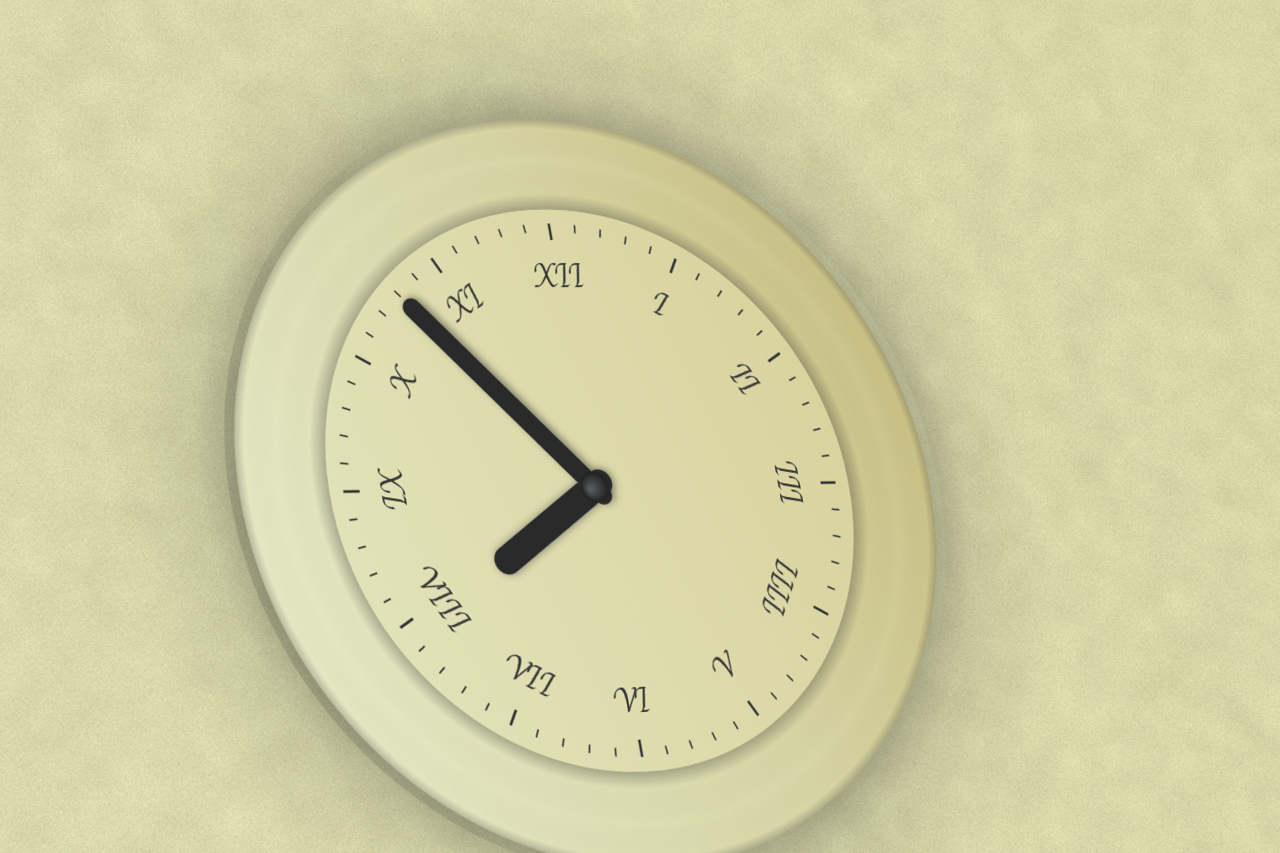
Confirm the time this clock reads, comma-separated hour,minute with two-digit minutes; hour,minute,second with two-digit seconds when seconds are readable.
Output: 7,53
